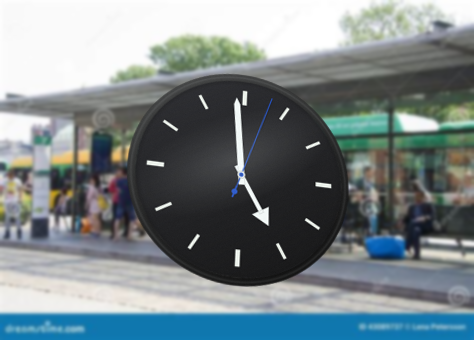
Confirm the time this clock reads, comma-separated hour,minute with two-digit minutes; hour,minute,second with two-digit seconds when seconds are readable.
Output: 4,59,03
